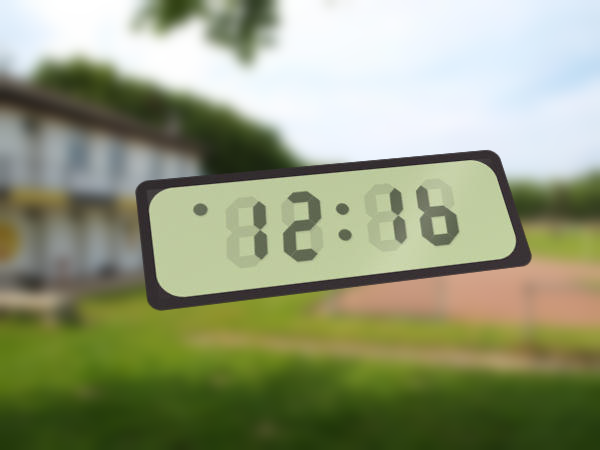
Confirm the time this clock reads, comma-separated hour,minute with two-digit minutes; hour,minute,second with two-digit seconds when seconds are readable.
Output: 12,16
